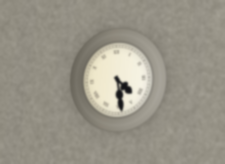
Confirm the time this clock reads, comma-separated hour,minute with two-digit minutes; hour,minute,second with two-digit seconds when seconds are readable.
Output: 4,29
